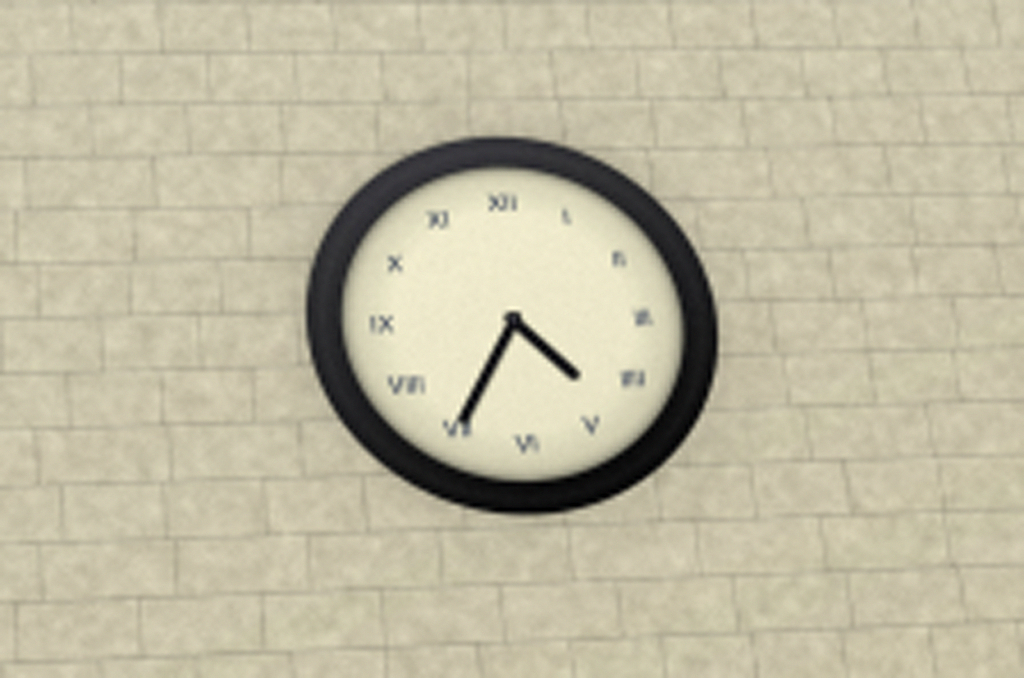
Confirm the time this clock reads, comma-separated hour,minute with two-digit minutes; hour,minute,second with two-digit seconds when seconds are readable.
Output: 4,35
